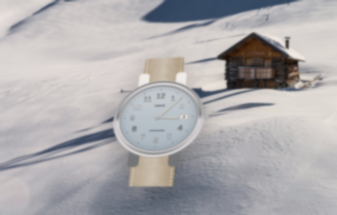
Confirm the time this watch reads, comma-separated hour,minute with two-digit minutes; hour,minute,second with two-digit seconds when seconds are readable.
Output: 3,07
